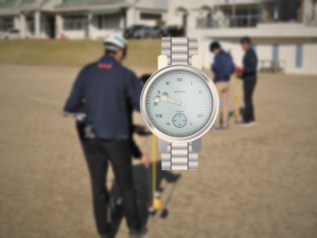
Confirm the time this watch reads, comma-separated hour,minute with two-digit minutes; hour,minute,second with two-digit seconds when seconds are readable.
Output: 9,47
